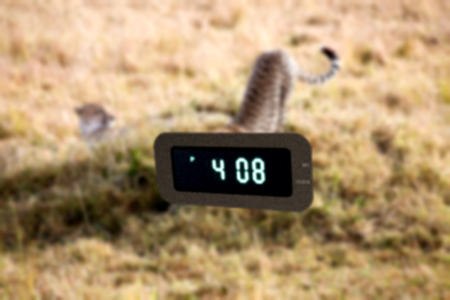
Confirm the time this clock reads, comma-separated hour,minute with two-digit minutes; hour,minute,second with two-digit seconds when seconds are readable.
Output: 4,08
